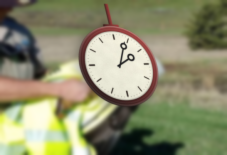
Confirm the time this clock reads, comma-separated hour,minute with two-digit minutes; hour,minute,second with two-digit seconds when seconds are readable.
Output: 2,04
